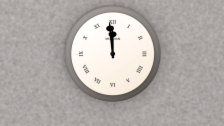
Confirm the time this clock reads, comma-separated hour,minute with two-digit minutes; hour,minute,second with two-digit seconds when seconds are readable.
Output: 11,59
